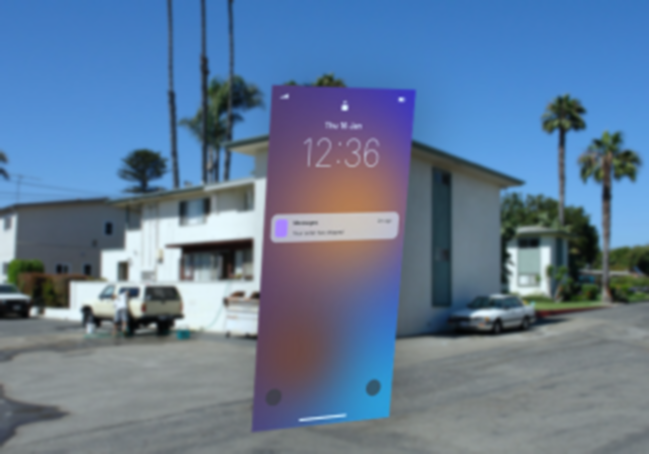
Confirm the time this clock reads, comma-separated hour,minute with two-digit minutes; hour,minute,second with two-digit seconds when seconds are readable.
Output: 12,36
